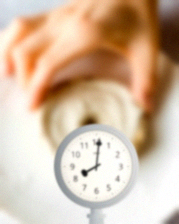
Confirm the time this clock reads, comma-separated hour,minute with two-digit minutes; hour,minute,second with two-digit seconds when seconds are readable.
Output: 8,01
